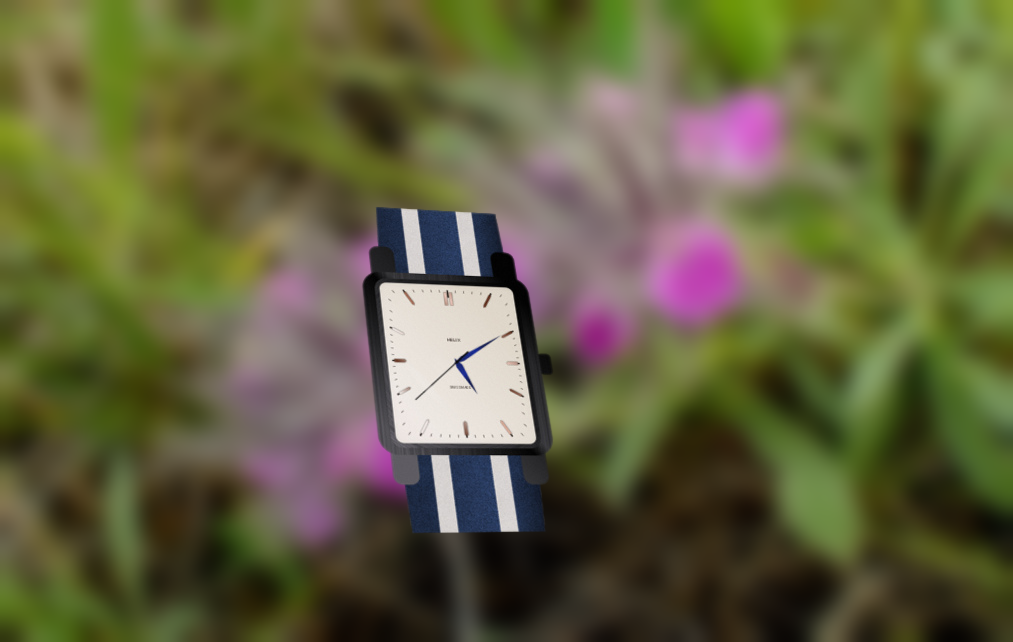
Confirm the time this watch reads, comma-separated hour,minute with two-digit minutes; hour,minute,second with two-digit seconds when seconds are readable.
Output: 5,09,38
